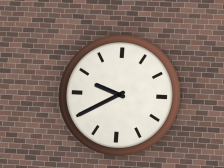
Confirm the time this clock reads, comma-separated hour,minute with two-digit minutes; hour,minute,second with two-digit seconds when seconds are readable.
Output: 9,40
